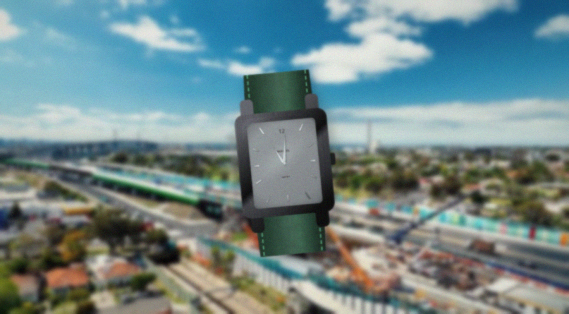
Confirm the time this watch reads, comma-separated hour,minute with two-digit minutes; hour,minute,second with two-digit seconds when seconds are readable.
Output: 11,01
